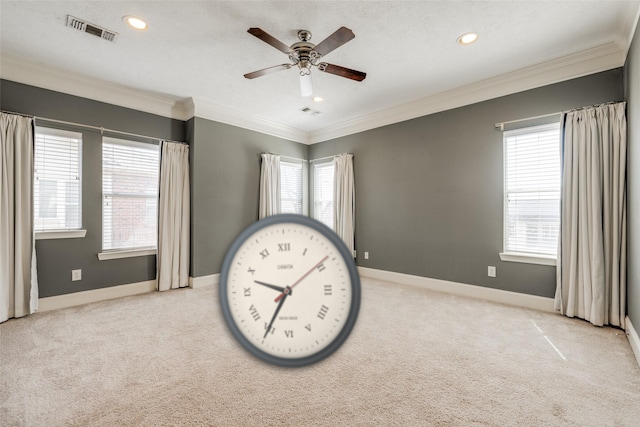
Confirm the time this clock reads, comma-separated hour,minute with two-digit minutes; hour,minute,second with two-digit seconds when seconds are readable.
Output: 9,35,09
